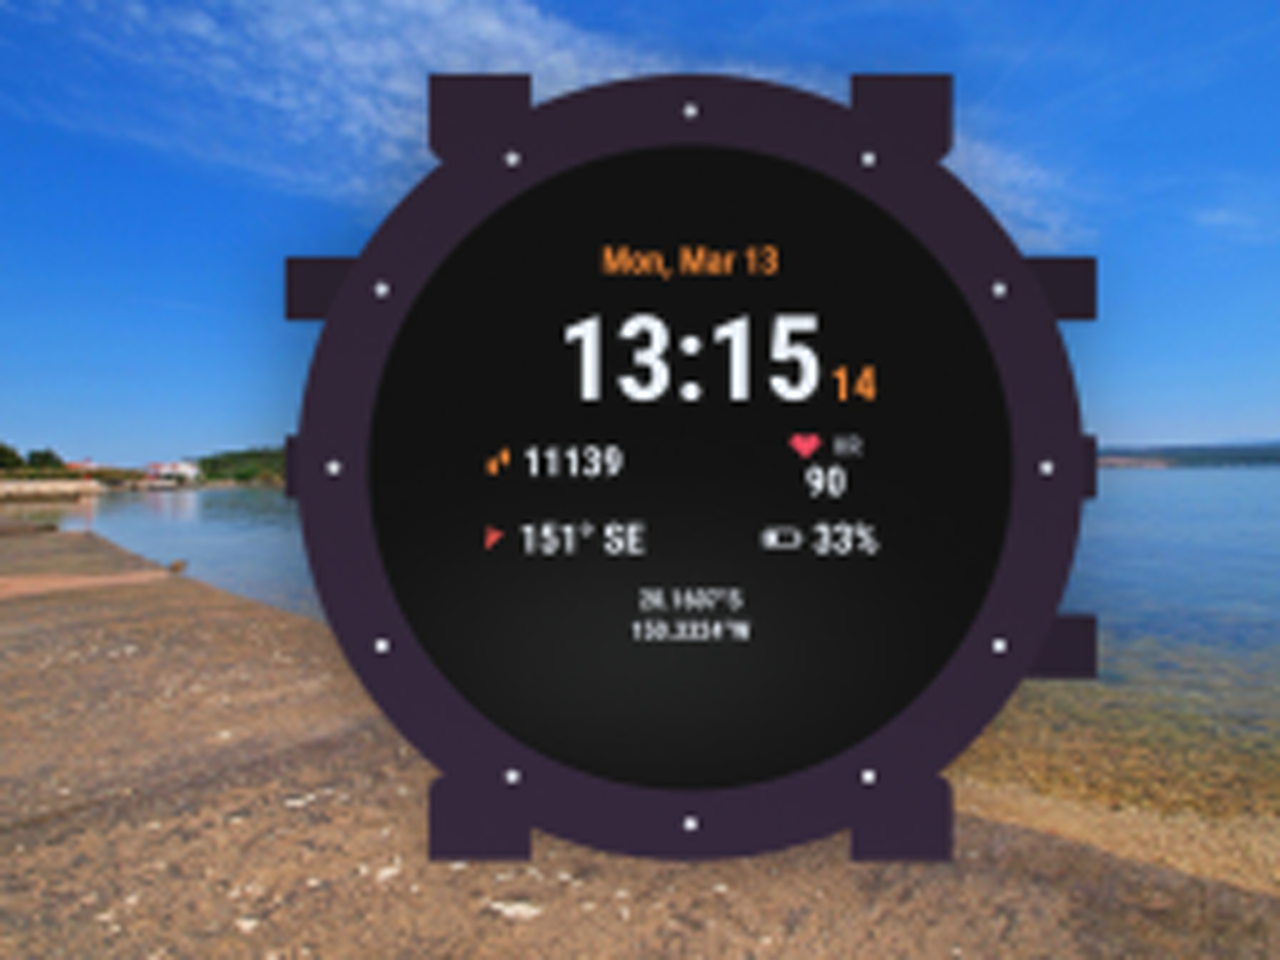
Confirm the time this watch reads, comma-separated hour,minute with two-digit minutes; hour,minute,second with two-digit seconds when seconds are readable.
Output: 13,15,14
